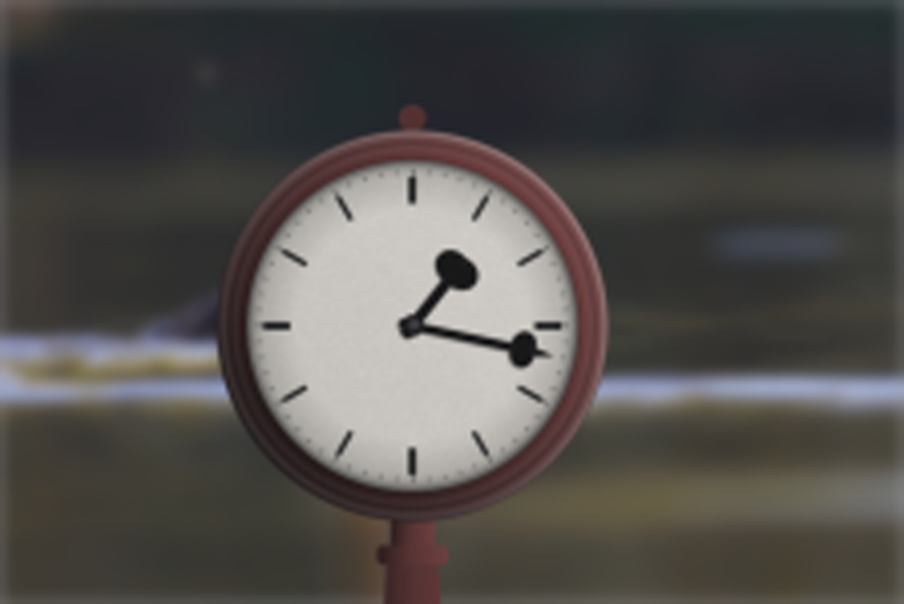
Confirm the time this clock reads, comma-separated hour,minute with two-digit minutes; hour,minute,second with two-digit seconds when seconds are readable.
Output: 1,17
